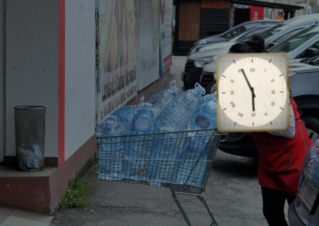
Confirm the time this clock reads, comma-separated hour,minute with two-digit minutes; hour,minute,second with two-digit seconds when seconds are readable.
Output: 5,56
